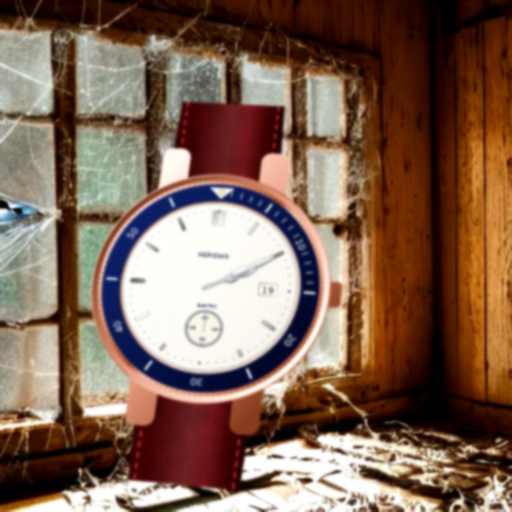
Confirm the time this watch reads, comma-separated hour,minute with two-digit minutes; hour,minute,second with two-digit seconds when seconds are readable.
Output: 2,10
